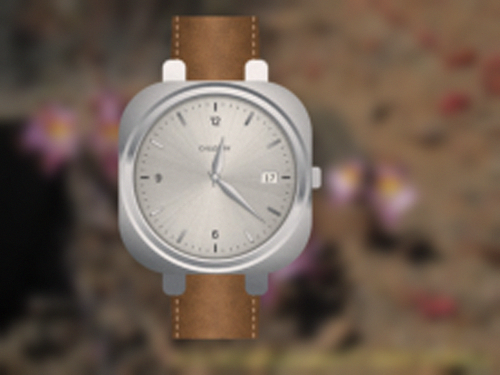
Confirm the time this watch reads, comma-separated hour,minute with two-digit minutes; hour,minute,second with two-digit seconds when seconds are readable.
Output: 12,22
